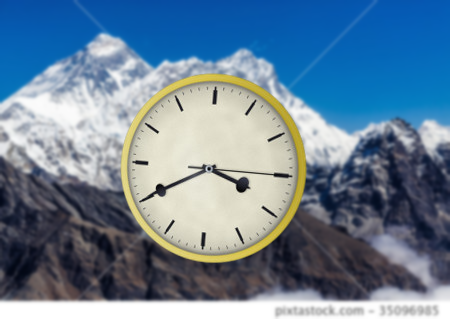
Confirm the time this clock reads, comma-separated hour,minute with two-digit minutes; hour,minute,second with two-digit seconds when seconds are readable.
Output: 3,40,15
